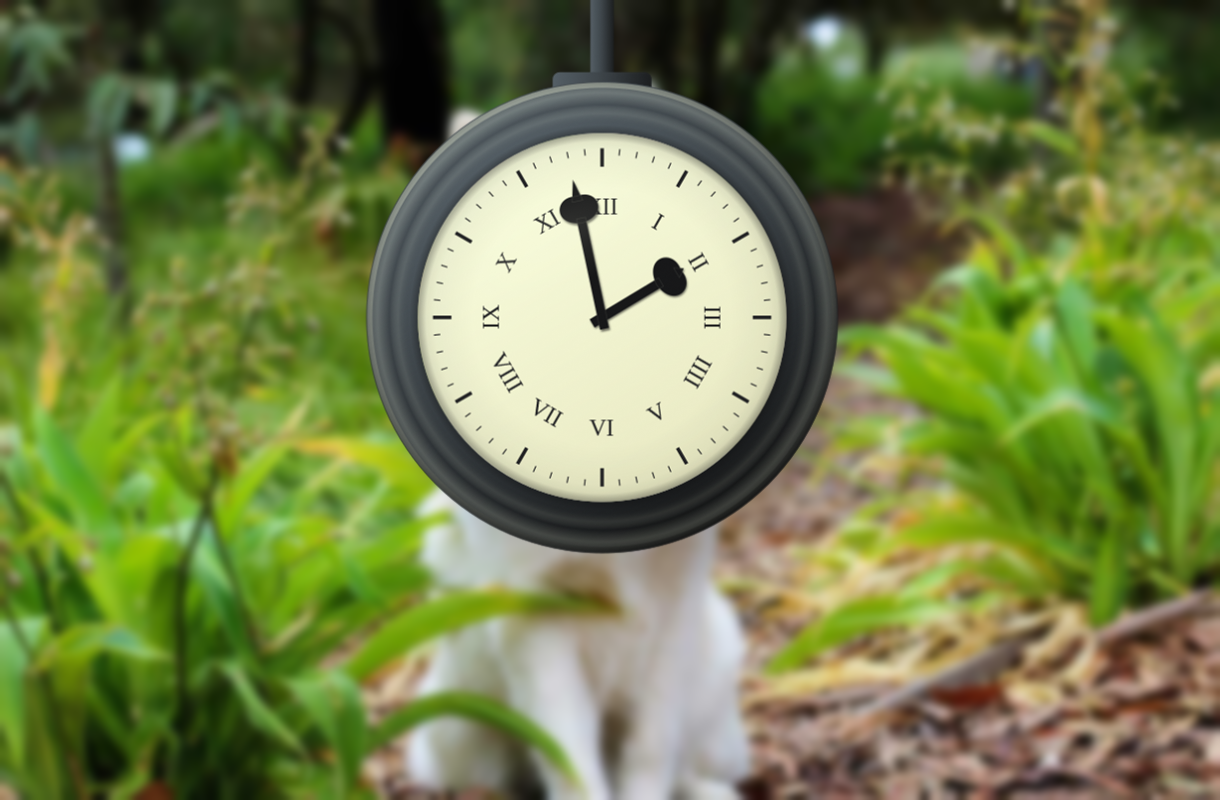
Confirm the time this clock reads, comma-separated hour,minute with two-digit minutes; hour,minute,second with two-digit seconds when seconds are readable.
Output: 1,58
